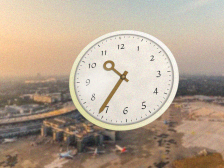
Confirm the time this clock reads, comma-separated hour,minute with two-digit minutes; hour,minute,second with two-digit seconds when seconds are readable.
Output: 10,36
